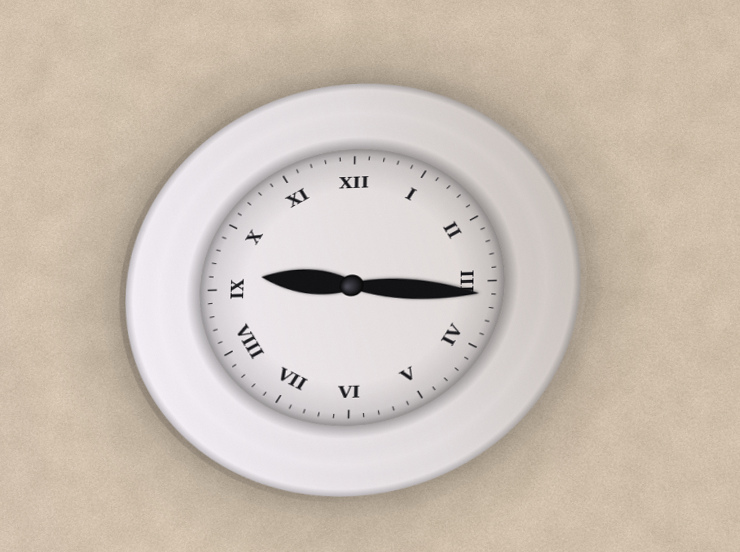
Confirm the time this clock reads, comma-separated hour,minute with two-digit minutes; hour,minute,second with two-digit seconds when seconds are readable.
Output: 9,16
